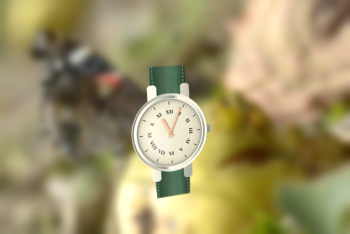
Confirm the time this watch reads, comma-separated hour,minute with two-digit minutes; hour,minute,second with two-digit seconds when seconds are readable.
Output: 11,04
